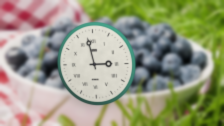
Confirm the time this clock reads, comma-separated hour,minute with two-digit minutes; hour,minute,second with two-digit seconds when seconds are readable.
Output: 2,58
